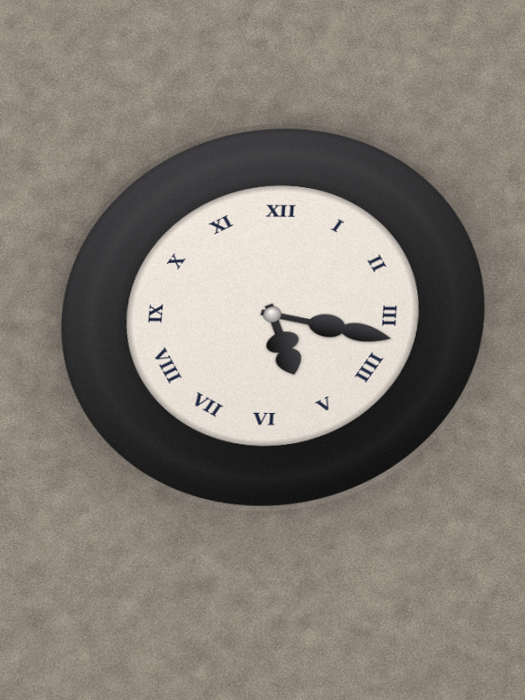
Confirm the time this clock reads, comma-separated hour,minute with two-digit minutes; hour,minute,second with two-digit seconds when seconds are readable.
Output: 5,17
